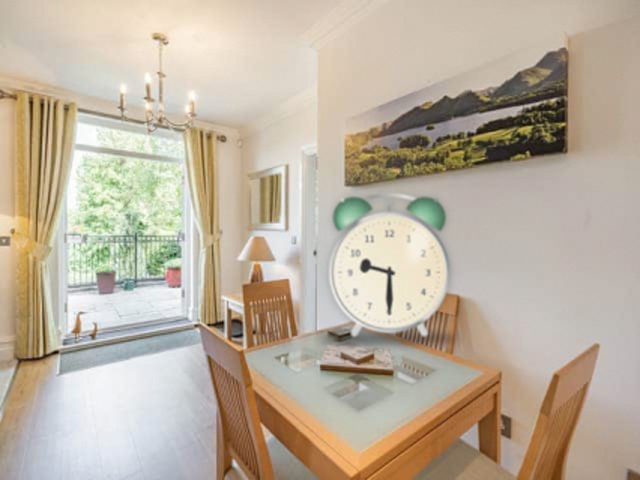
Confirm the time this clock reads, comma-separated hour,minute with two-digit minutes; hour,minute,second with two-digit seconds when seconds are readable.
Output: 9,30
